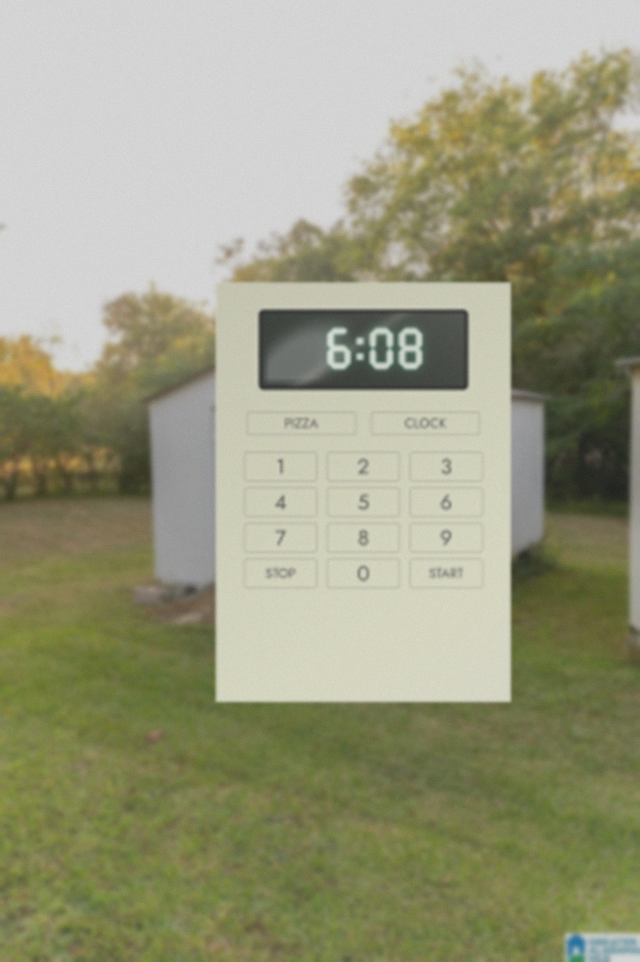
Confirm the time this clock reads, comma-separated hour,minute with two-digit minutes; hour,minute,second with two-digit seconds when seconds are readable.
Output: 6,08
